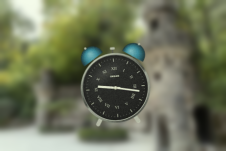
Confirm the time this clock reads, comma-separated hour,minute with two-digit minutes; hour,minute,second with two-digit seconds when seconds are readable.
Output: 9,17
